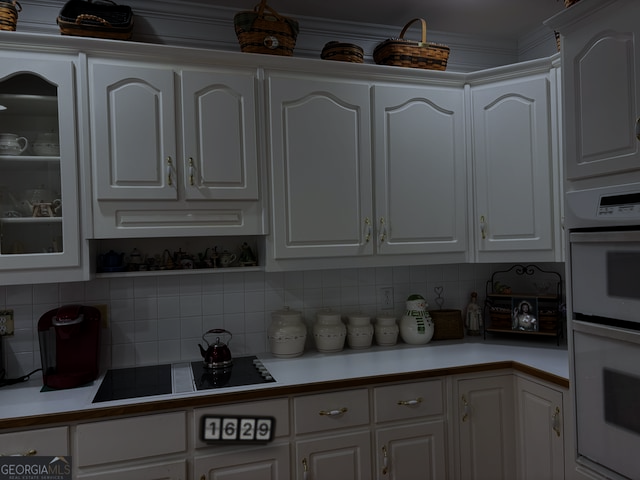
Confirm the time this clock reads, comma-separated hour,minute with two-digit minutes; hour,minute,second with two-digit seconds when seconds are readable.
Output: 16,29
